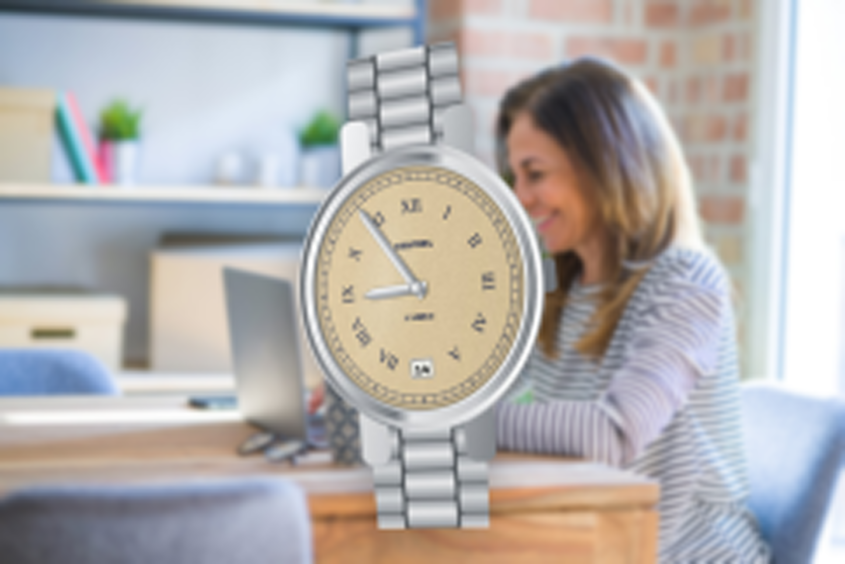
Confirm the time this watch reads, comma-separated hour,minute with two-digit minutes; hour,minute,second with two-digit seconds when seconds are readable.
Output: 8,54
